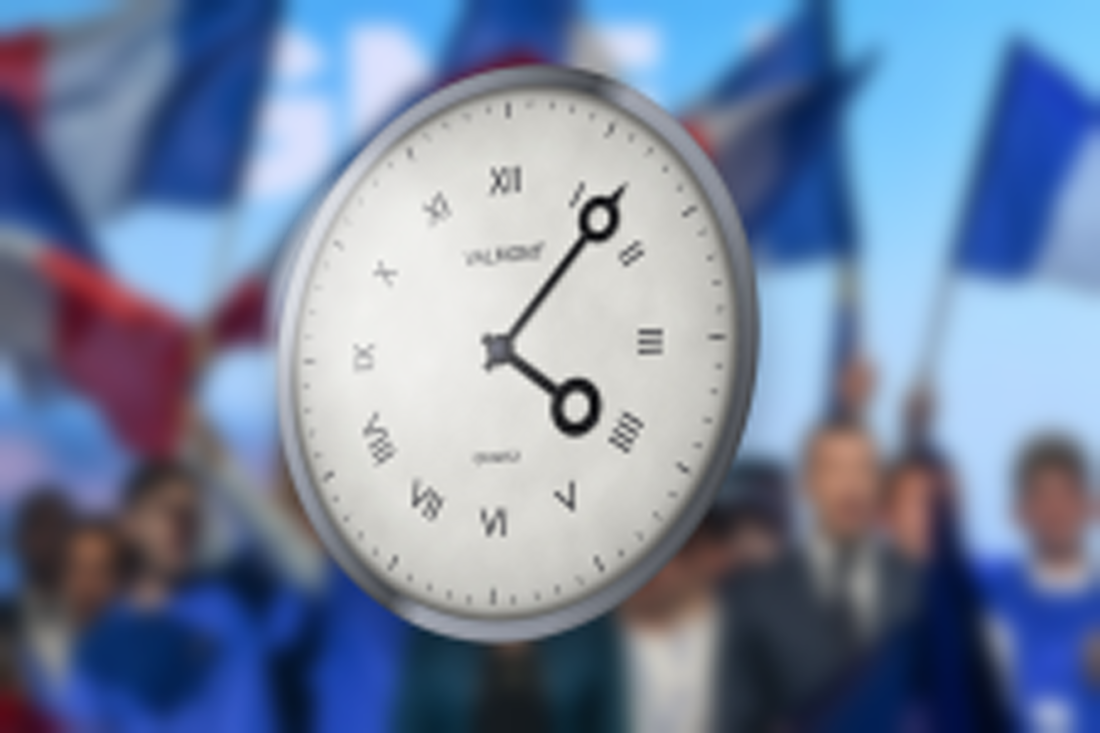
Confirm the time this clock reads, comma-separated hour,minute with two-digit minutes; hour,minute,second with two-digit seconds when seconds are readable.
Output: 4,07
